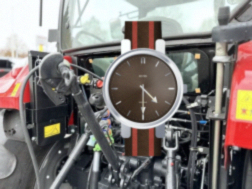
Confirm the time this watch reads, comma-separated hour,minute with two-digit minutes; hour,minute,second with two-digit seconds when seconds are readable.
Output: 4,30
